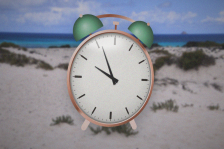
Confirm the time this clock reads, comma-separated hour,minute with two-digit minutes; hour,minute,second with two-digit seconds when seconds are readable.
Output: 9,56
